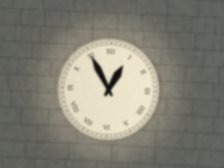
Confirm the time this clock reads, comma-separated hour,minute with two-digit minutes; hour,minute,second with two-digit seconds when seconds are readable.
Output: 12,55
